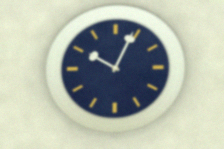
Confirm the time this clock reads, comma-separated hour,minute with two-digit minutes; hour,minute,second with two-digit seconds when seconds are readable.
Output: 10,04
